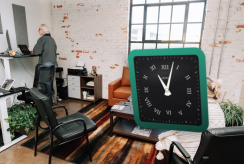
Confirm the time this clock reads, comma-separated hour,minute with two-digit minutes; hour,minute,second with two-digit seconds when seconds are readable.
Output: 11,03
